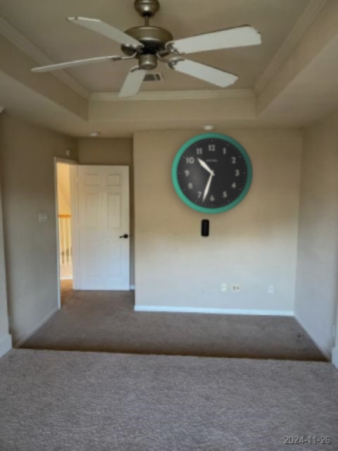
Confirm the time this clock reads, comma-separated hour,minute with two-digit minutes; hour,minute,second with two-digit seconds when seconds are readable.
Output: 10,33
